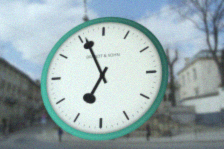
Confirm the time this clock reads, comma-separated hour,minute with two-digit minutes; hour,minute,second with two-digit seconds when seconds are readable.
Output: 6,56
